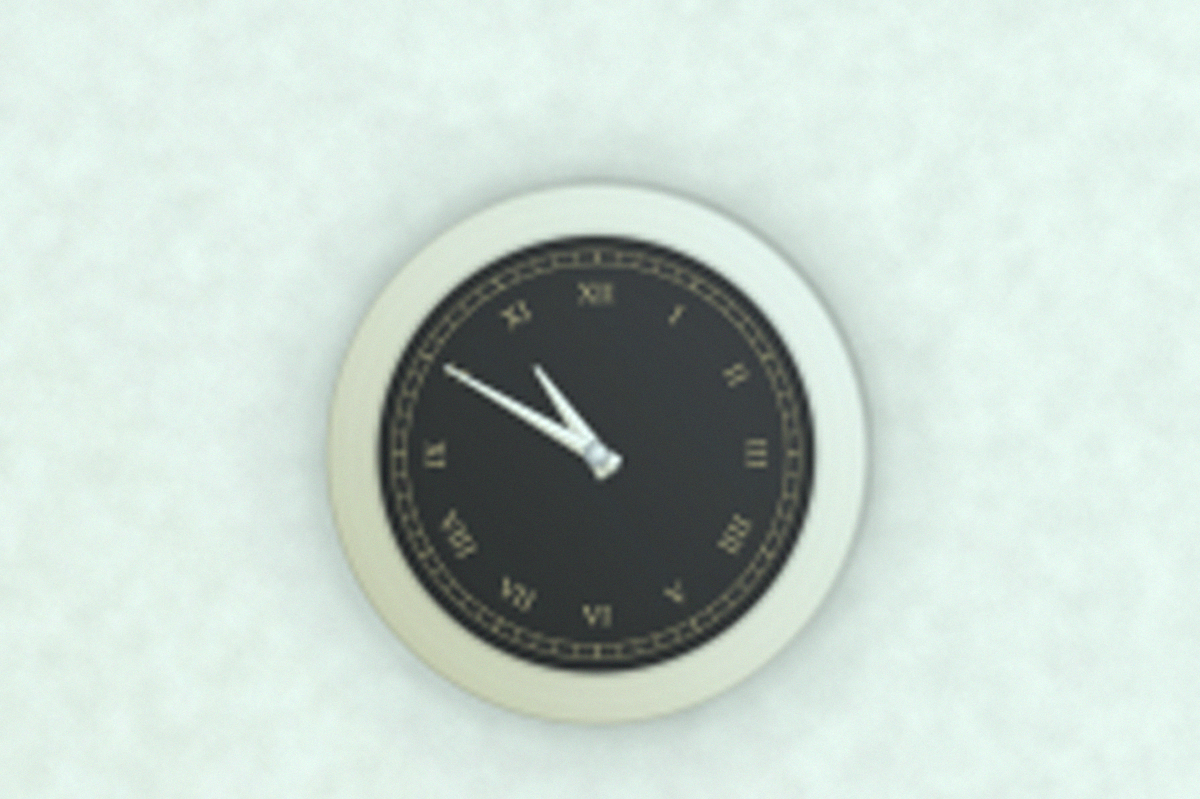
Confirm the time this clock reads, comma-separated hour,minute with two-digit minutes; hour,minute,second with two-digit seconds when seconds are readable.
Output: 10,50
